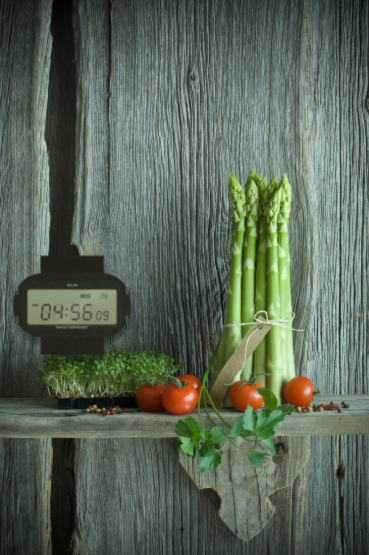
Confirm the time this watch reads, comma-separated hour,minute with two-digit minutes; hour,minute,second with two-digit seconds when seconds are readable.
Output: 4,56,09
